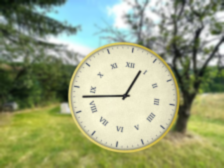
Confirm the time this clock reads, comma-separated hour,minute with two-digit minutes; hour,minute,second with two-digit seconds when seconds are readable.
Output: 12,43
